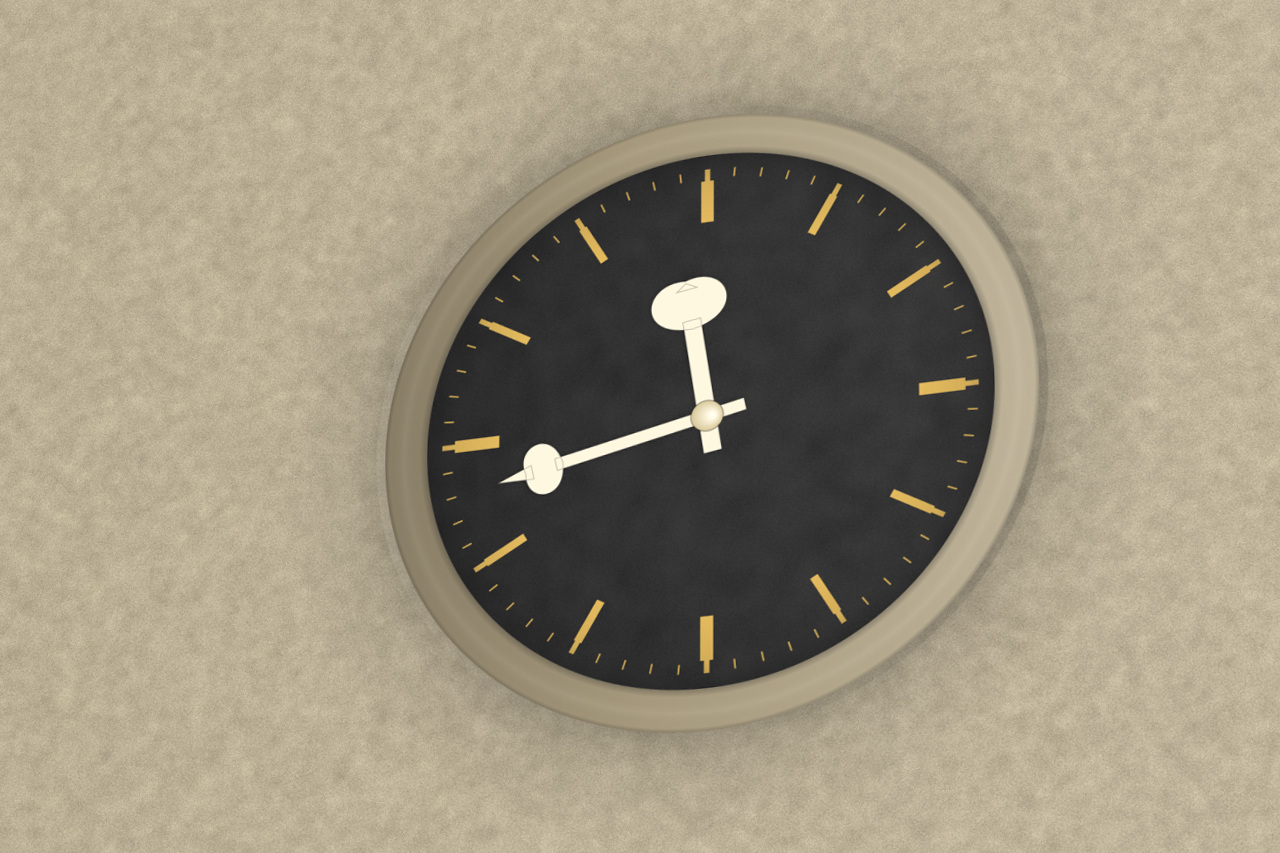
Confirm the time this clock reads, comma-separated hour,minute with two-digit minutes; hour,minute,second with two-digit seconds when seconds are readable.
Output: 11,43
